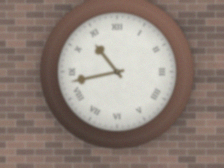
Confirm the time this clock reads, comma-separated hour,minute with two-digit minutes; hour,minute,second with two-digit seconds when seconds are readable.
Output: 10,43
